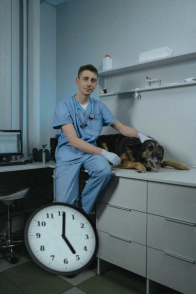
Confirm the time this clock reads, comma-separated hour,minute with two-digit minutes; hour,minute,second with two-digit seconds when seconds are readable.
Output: 5,01
